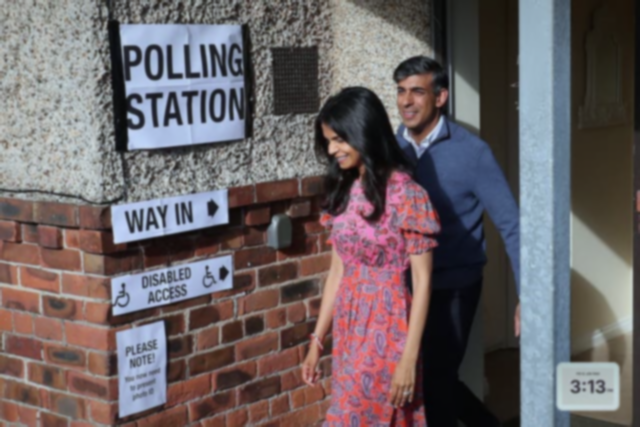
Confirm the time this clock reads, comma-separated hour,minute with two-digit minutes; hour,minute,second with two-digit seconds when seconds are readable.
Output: 3,13
